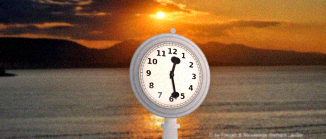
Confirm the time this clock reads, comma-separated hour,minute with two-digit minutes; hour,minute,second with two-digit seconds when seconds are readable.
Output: 12,28
